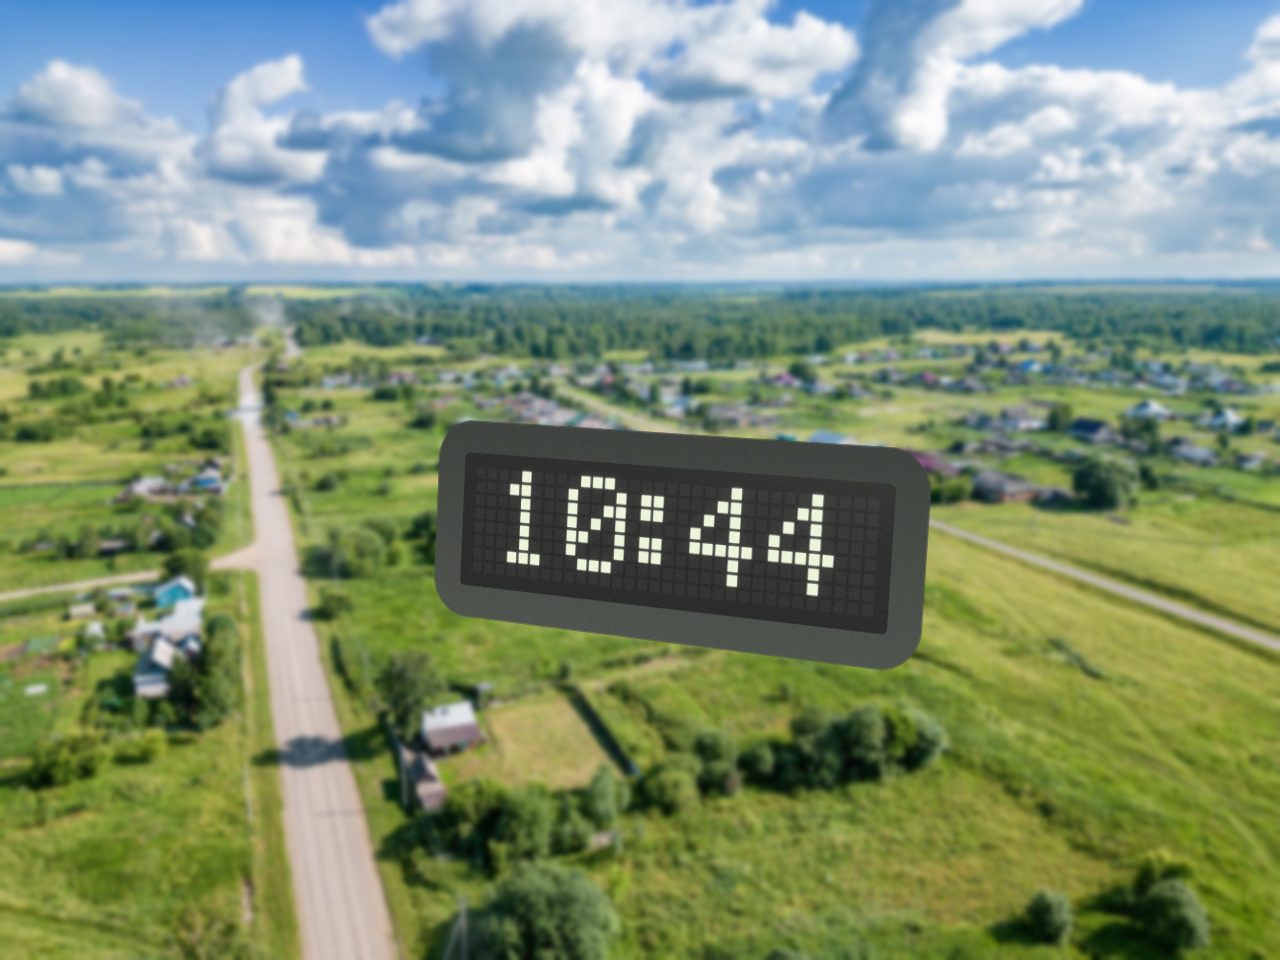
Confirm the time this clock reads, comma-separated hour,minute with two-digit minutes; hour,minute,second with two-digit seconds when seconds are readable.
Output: 10,44
